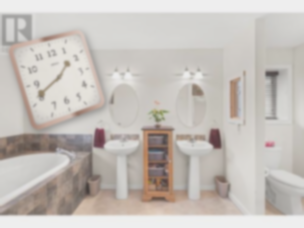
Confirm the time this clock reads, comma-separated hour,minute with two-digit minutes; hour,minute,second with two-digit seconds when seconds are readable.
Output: 1,41
